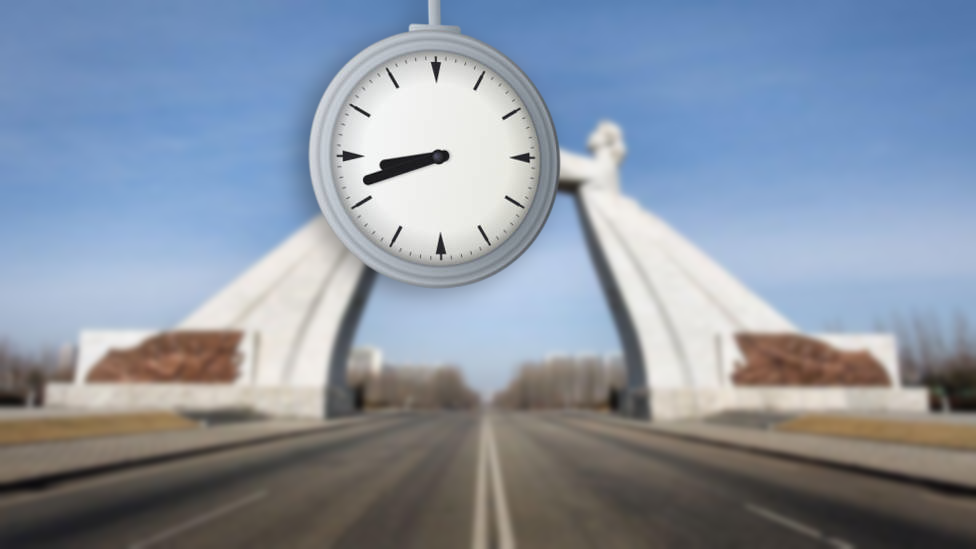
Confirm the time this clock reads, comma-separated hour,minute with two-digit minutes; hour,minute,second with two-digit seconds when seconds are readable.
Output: 8,42
